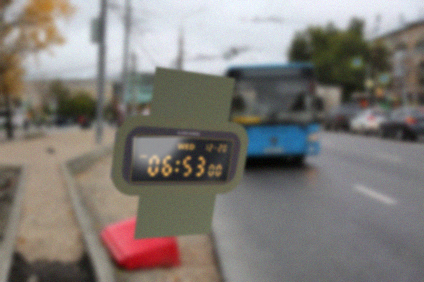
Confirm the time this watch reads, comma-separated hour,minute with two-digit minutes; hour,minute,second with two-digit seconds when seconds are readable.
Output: 6,53,00
